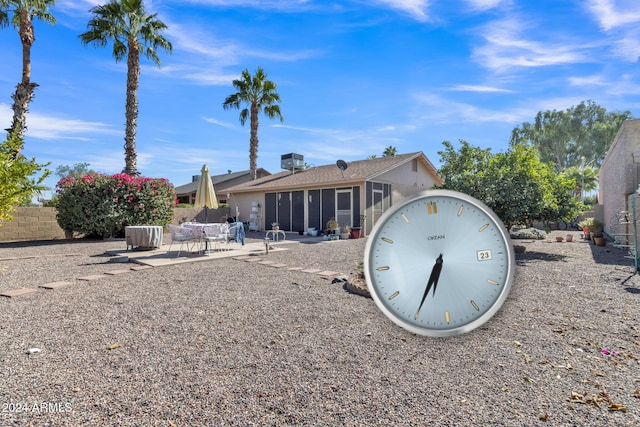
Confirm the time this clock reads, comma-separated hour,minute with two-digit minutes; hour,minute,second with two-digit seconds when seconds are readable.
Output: 6,35
